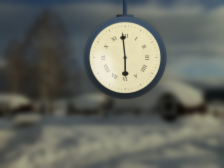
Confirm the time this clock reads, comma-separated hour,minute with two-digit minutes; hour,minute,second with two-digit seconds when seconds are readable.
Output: 5,59
